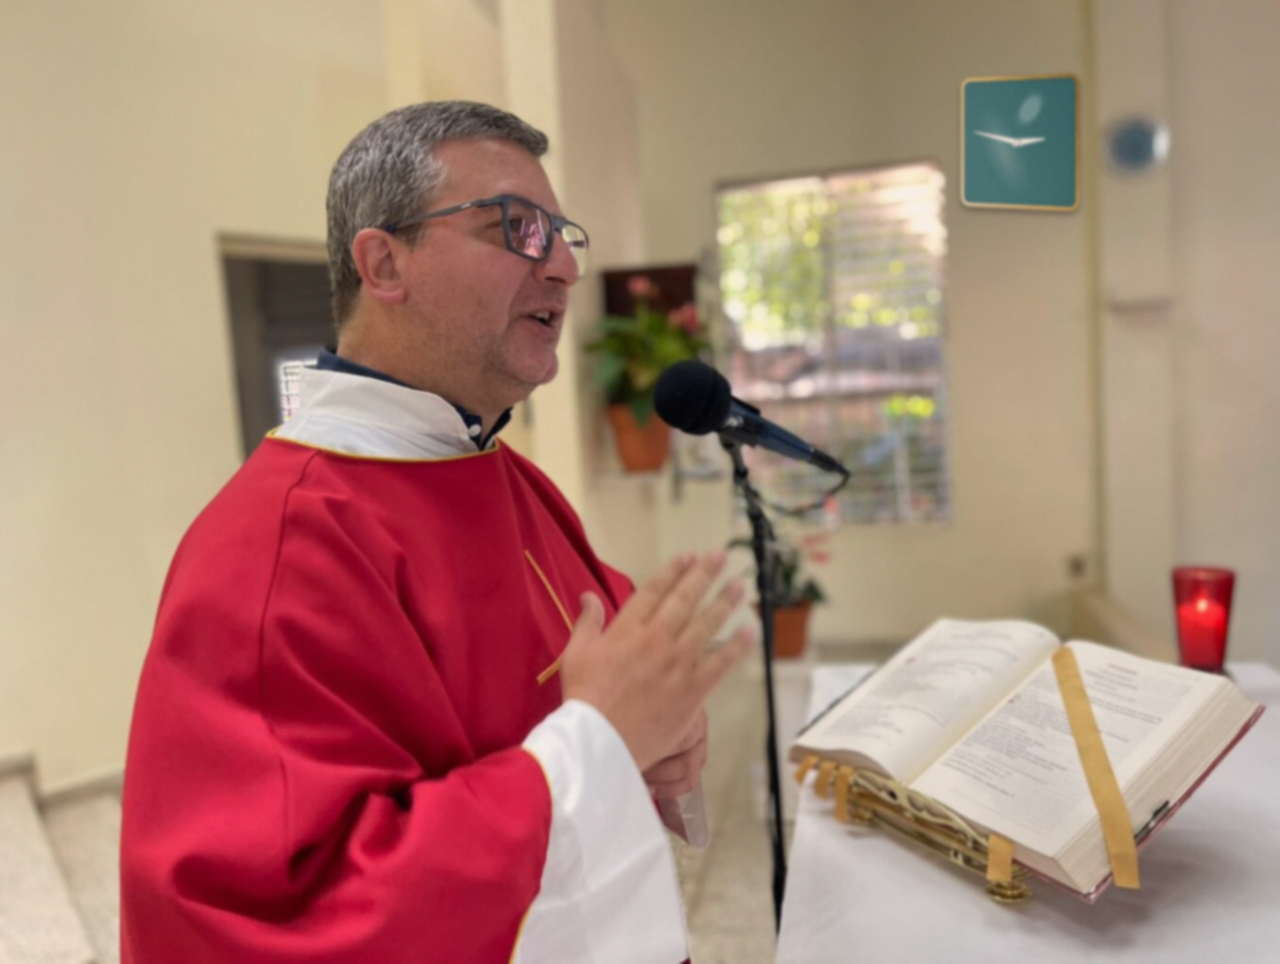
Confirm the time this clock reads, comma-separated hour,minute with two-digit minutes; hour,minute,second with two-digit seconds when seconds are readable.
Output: 2,47
